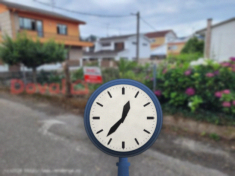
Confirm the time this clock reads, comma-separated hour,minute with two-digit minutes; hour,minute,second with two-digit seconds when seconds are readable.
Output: 12,37
